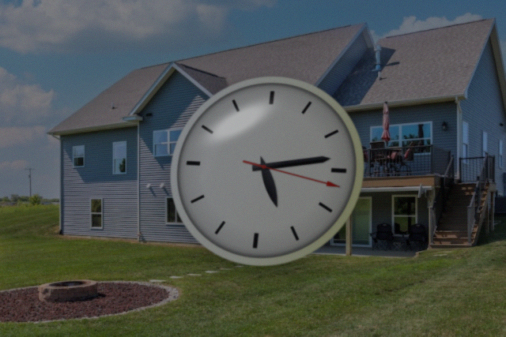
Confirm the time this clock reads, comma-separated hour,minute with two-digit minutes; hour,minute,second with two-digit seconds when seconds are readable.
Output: 5,13,17
